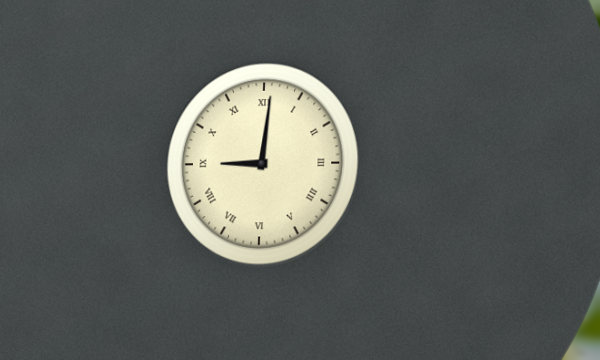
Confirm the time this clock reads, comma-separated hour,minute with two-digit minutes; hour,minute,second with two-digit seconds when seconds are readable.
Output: 9,01
